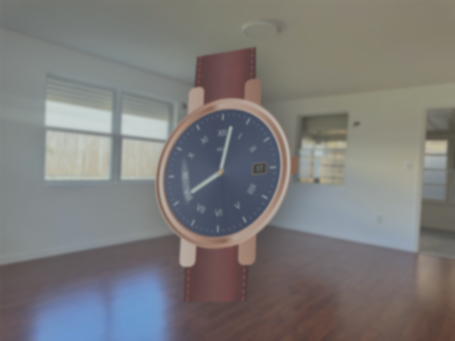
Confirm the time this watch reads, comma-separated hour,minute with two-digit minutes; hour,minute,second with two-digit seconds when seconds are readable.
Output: 8,02
